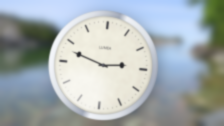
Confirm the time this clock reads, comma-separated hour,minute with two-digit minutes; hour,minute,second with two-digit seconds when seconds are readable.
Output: 2,48
